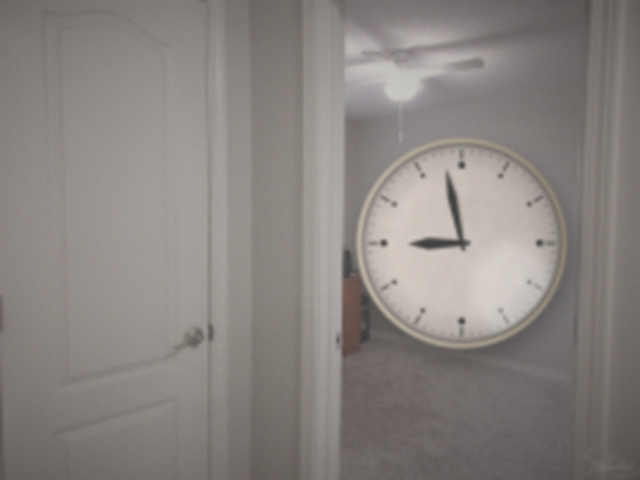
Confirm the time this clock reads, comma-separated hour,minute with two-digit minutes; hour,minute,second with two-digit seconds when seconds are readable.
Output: 8,58
